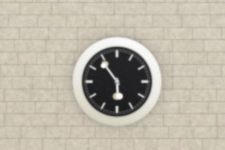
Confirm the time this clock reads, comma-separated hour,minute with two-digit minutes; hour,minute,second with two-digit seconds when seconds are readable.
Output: 5,54
